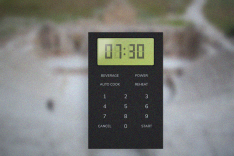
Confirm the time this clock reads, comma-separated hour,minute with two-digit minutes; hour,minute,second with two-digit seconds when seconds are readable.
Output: 7,30
